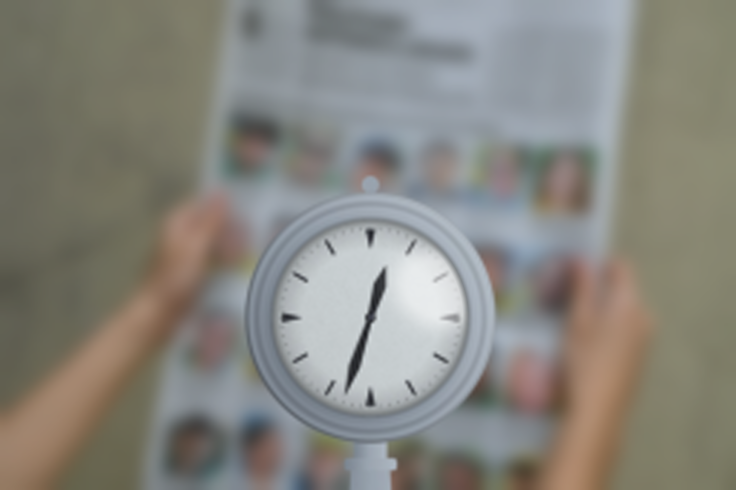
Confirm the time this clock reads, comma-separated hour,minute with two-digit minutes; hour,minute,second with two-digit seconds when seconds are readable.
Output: 12,33
